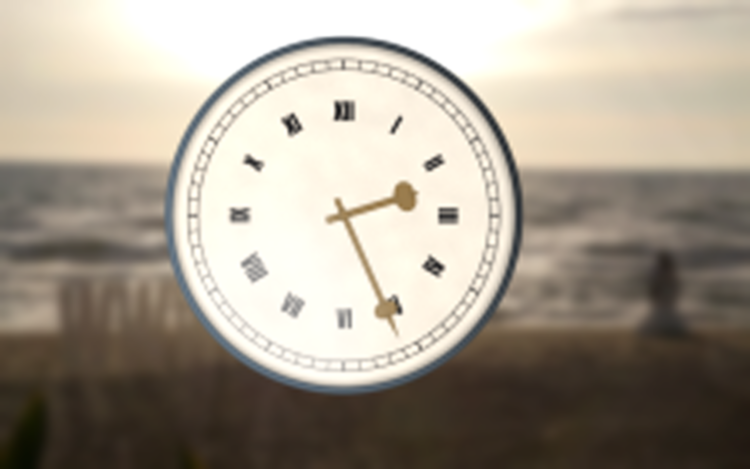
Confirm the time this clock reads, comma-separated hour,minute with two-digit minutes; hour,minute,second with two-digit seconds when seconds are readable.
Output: 2,26
